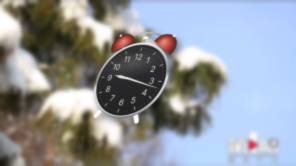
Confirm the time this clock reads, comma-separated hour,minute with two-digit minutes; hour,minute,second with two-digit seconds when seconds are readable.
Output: 9,17
